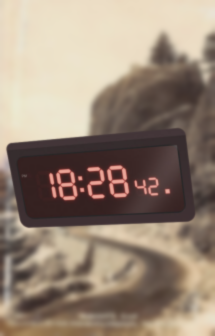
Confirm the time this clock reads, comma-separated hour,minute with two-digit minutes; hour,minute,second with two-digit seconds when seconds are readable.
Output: 18,28,42
